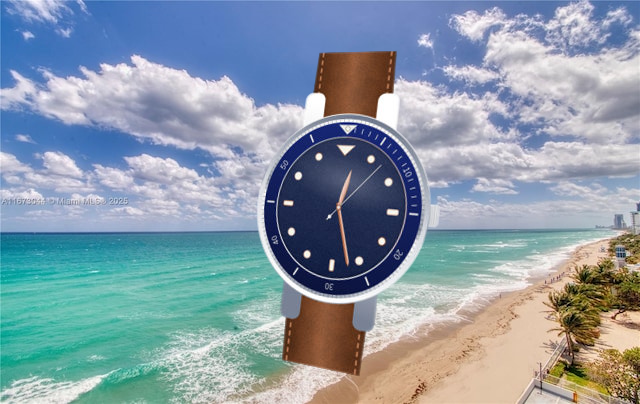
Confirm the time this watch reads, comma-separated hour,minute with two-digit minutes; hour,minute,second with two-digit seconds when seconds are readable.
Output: 12,27,07
